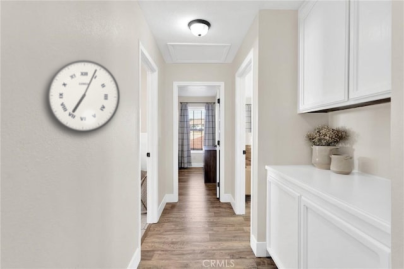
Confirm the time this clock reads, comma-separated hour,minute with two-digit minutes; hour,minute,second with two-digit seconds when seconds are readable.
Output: 7,04
